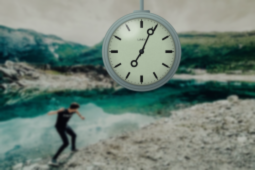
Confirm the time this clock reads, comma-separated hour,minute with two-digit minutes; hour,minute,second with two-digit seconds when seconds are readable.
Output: 7,04
